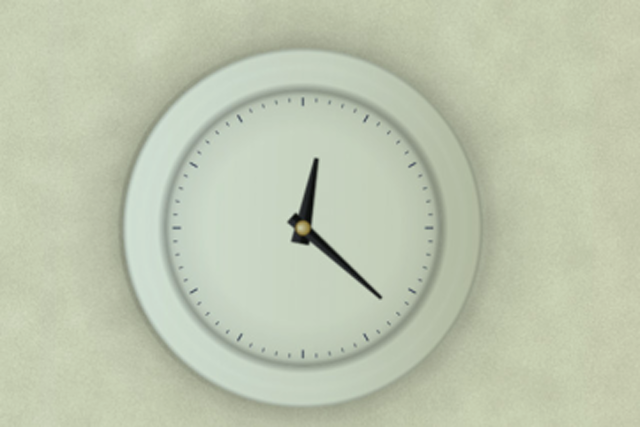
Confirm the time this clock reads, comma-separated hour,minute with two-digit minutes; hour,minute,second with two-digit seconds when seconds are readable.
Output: 12,22
